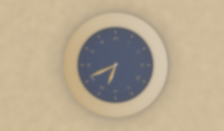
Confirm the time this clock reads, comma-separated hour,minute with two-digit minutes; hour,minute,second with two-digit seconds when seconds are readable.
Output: 6,41
